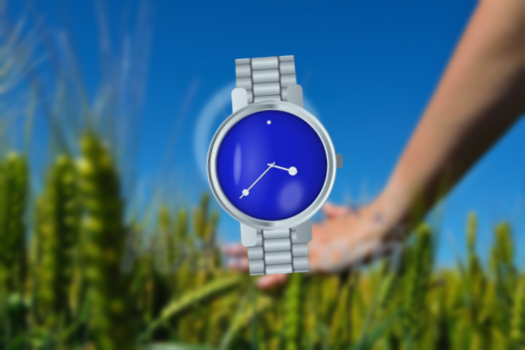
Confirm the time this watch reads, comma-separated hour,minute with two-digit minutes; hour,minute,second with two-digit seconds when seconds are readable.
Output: 3,38
